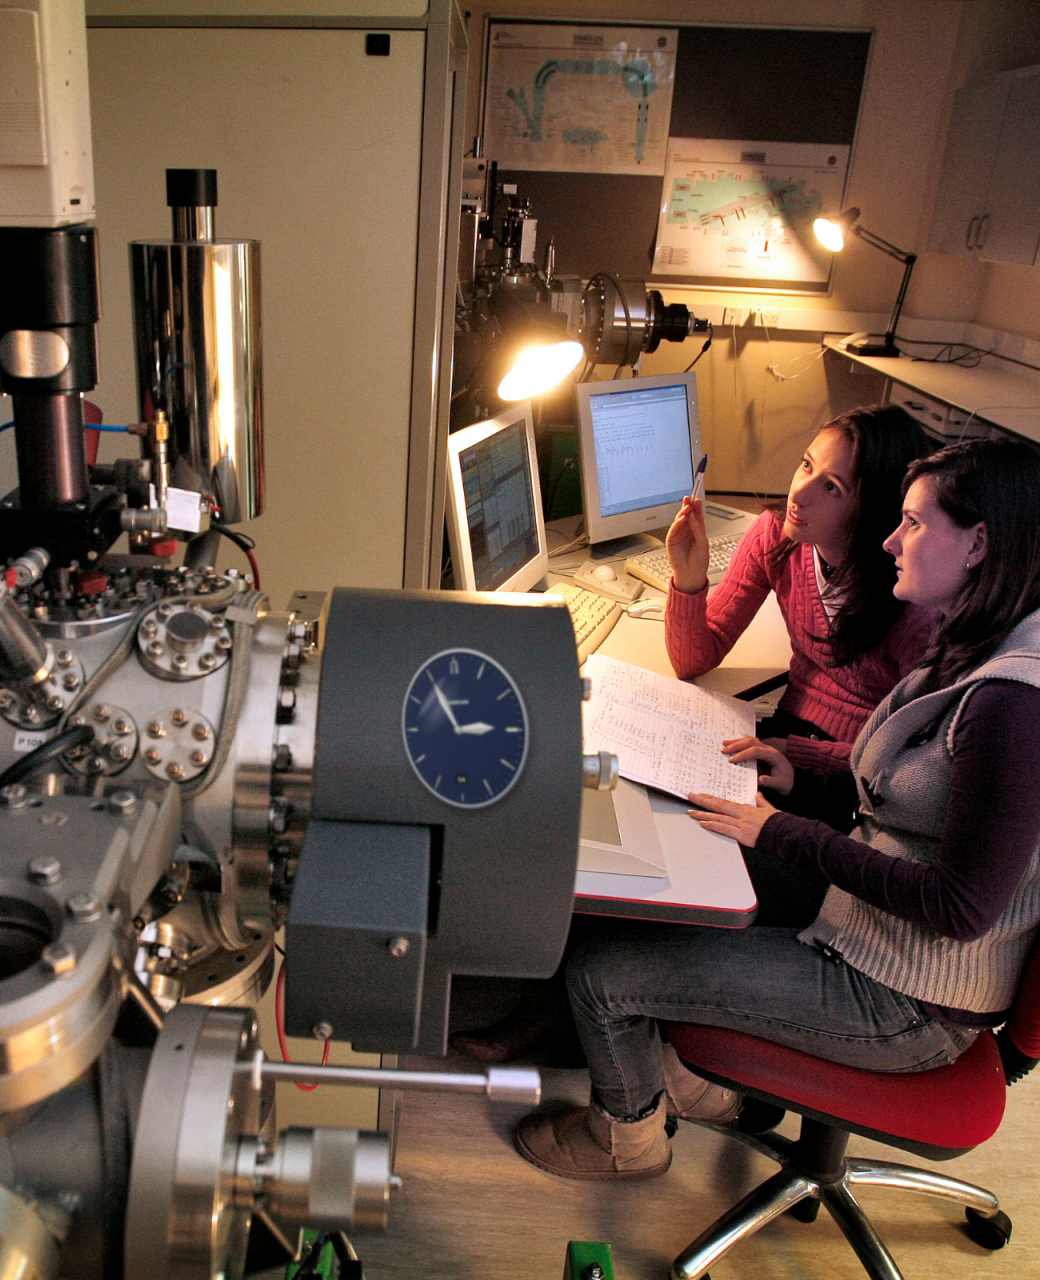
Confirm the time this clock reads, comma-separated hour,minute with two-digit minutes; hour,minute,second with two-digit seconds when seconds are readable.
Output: 2,55
